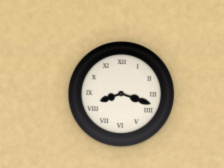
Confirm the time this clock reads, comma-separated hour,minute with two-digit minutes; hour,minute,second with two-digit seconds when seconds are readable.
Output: 8,18
